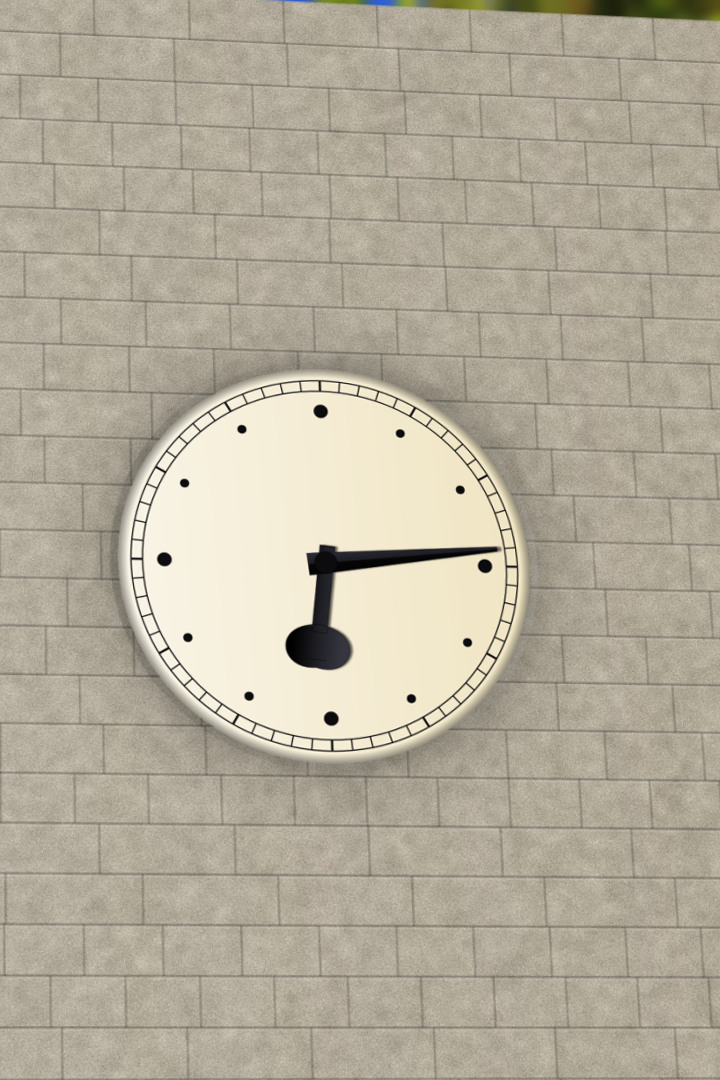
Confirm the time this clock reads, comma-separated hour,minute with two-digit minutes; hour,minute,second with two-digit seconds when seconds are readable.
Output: 6,14
